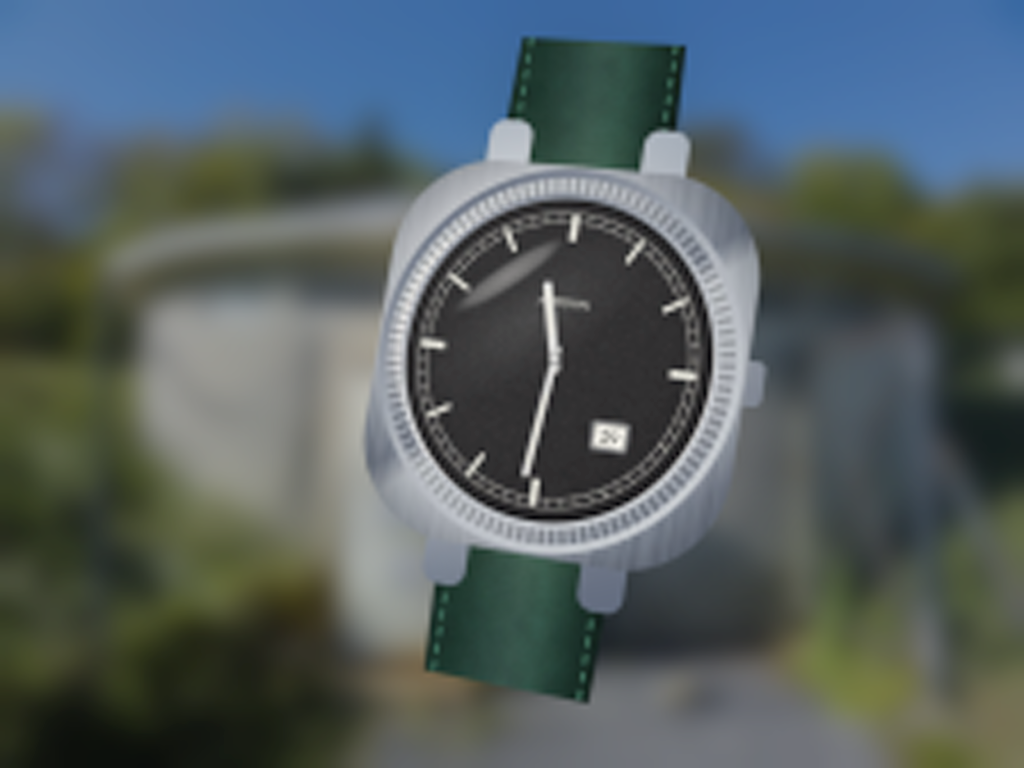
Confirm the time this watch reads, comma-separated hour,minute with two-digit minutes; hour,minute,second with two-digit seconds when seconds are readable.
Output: 11,31
